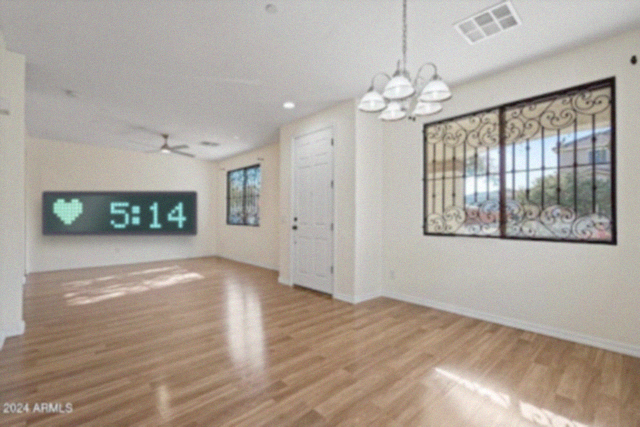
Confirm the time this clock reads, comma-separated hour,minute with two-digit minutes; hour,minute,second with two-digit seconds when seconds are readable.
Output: 5,14
